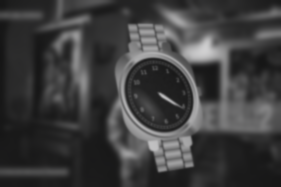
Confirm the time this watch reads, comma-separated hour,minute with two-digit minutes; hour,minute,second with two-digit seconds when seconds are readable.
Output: 4,21
